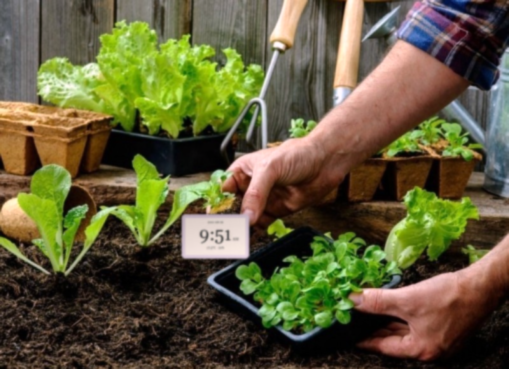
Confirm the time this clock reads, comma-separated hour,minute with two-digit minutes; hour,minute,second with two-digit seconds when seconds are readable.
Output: 9,51
